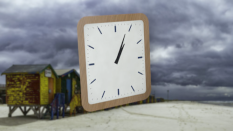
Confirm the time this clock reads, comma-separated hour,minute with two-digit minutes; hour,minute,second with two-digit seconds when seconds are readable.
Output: 1,04
